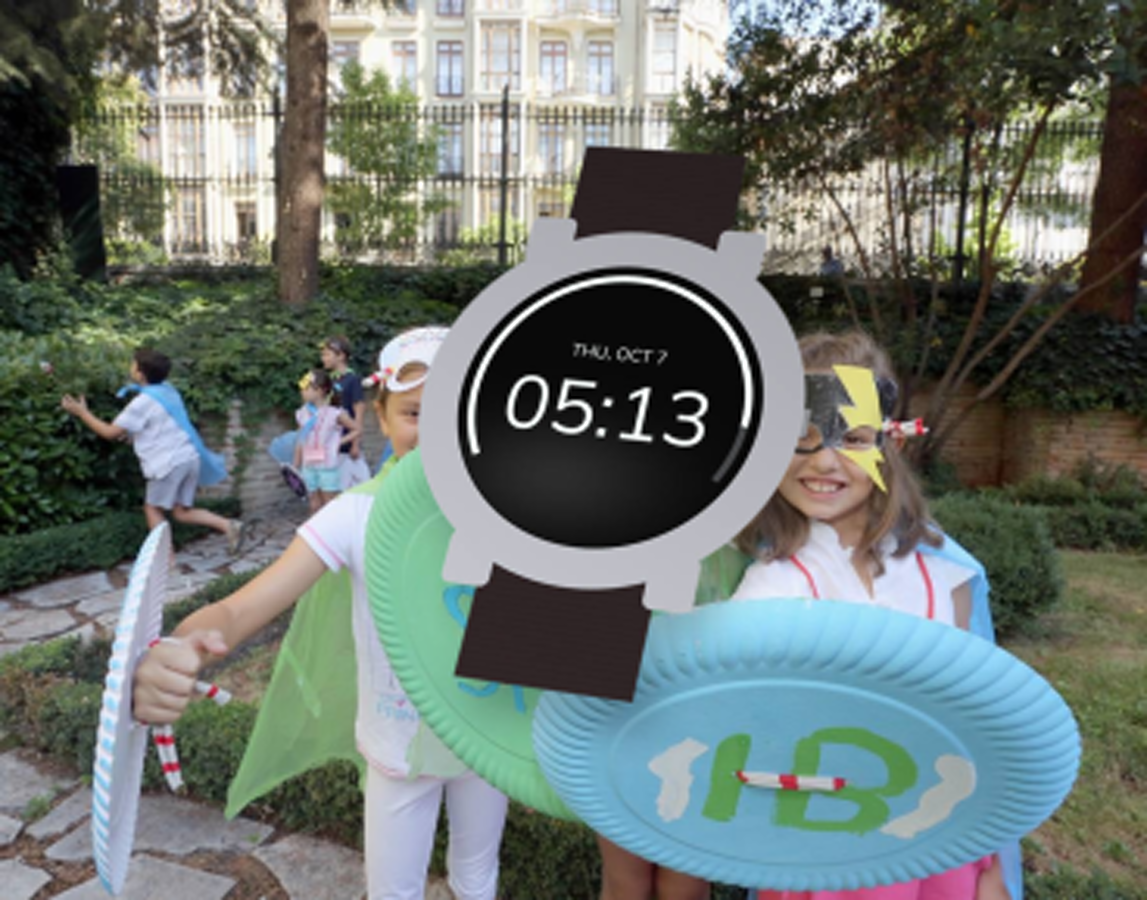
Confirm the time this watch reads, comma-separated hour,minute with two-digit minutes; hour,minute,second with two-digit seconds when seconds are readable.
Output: 5,13
